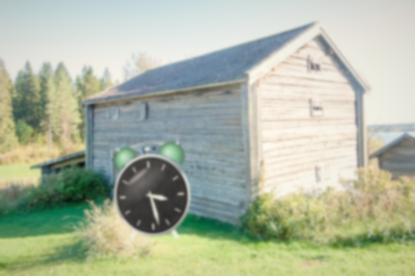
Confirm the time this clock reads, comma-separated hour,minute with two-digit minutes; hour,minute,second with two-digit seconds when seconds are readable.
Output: 3,28
